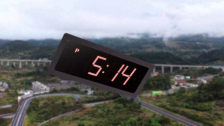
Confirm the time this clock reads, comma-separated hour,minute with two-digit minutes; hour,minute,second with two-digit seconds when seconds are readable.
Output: 5,14
